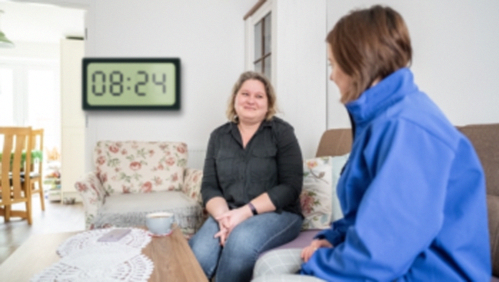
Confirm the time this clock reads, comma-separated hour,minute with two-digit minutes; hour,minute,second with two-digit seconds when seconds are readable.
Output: 8,24
